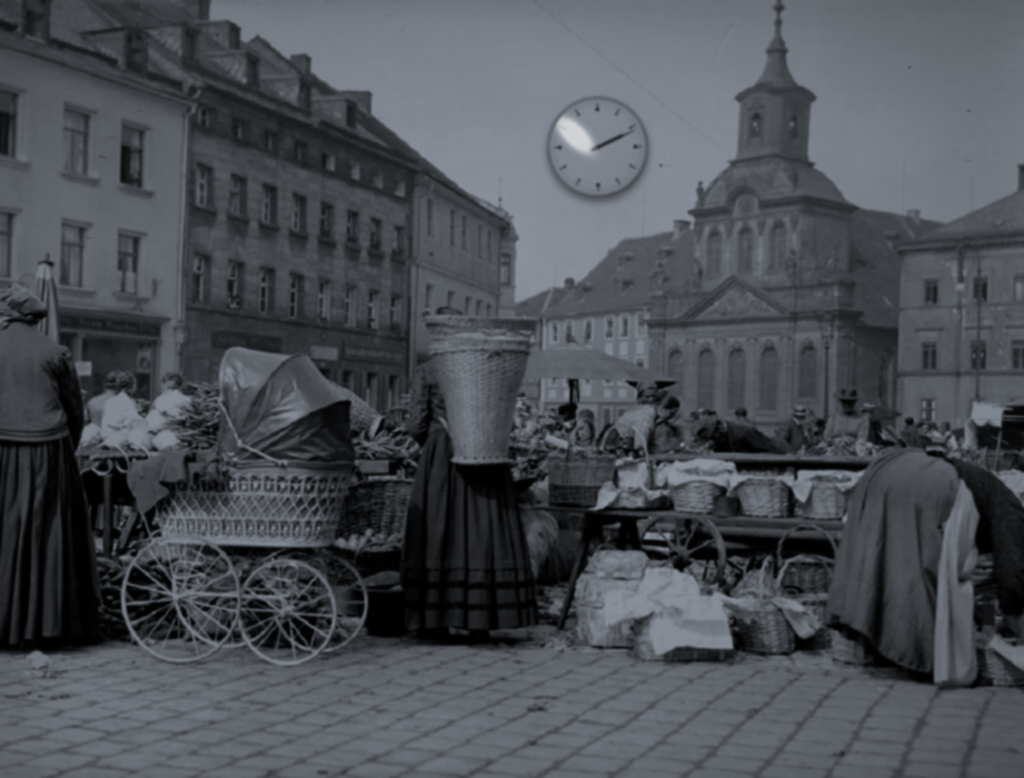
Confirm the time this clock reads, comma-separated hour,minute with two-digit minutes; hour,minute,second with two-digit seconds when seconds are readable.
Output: 2,11
